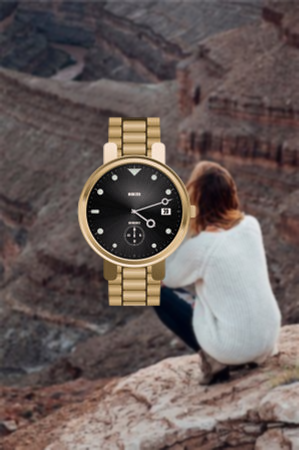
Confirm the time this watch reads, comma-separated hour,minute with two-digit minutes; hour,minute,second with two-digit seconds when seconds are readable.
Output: 4,12
